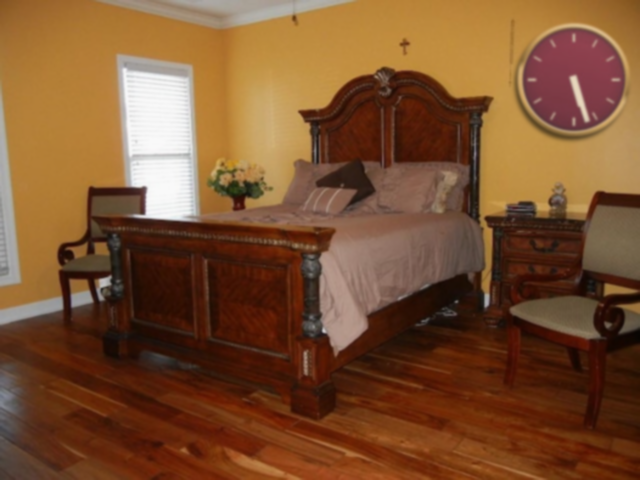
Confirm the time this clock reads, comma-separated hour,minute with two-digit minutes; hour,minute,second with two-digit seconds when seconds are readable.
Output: 5,27
